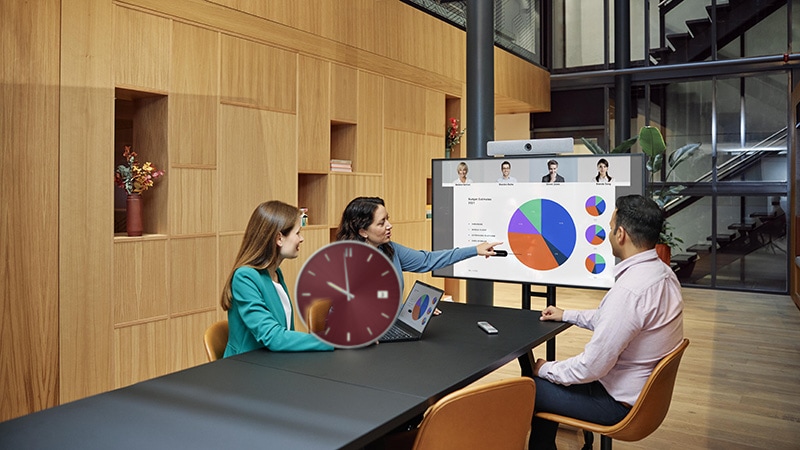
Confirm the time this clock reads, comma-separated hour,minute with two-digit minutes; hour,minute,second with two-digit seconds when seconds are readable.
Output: 9,59
